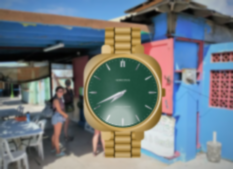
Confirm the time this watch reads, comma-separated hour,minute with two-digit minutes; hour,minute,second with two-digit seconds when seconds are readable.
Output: 7,41
